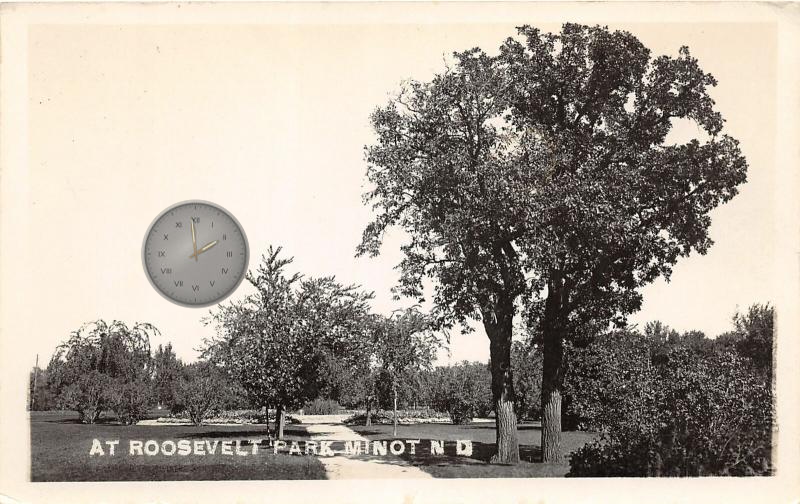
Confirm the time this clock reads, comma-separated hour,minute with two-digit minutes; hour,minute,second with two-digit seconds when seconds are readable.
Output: 1,59
